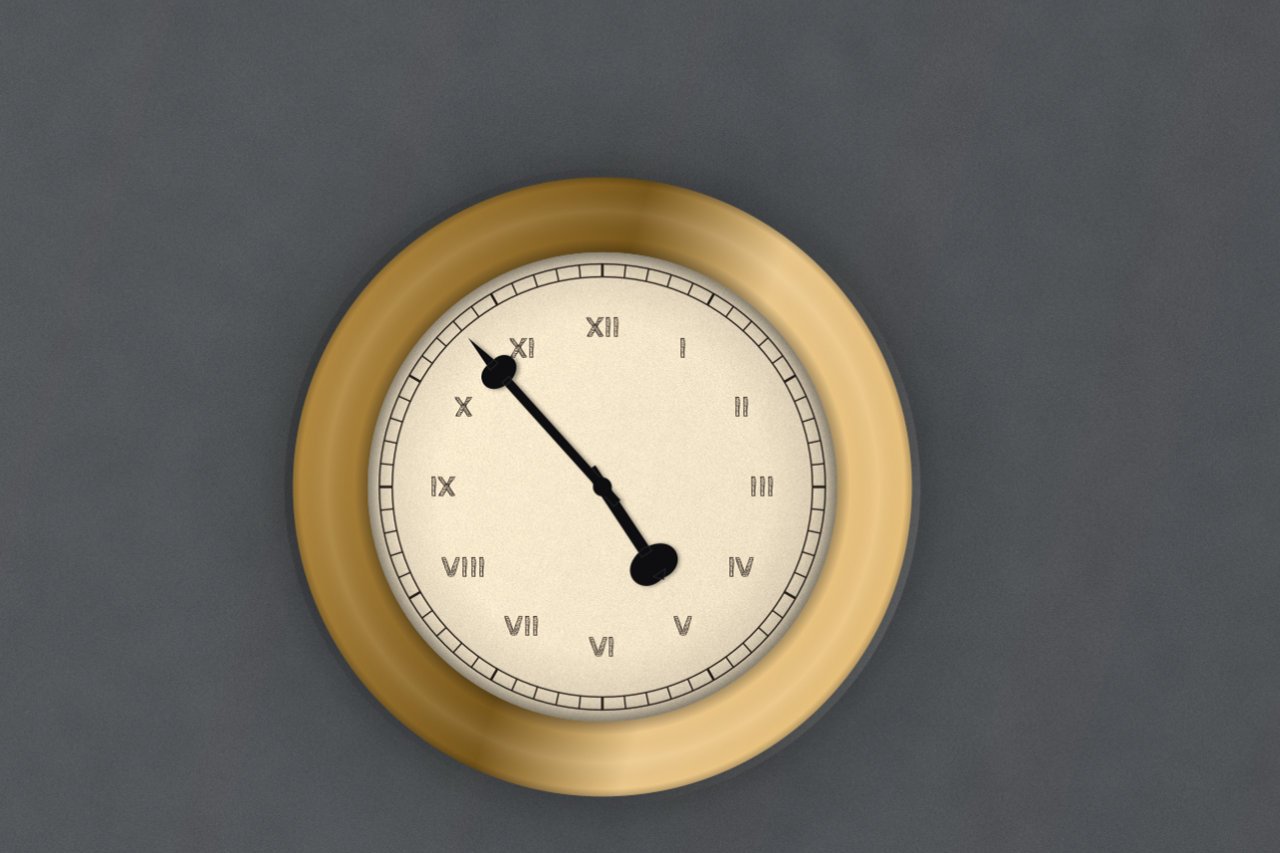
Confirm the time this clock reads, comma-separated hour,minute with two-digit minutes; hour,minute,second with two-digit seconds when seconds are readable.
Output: 4,53
